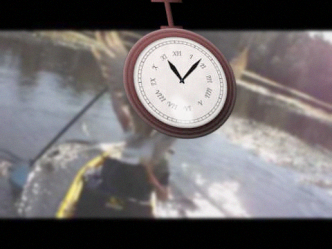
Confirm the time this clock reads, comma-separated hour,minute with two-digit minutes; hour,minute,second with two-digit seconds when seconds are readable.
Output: 11,08
